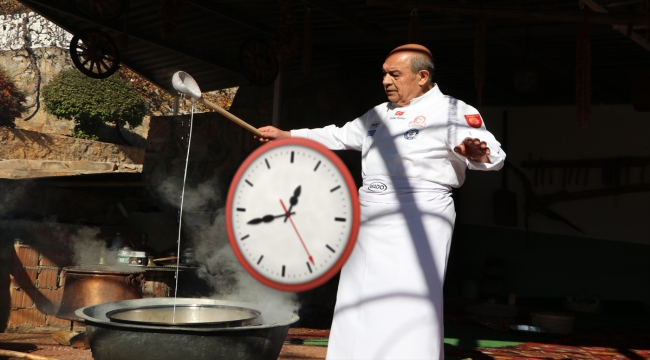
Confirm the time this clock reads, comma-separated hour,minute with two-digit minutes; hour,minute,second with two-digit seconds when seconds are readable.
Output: 12,42,24
